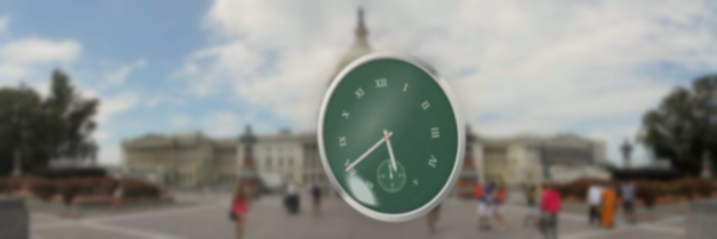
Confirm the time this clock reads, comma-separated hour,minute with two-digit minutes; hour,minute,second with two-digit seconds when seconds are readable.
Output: 5,40
